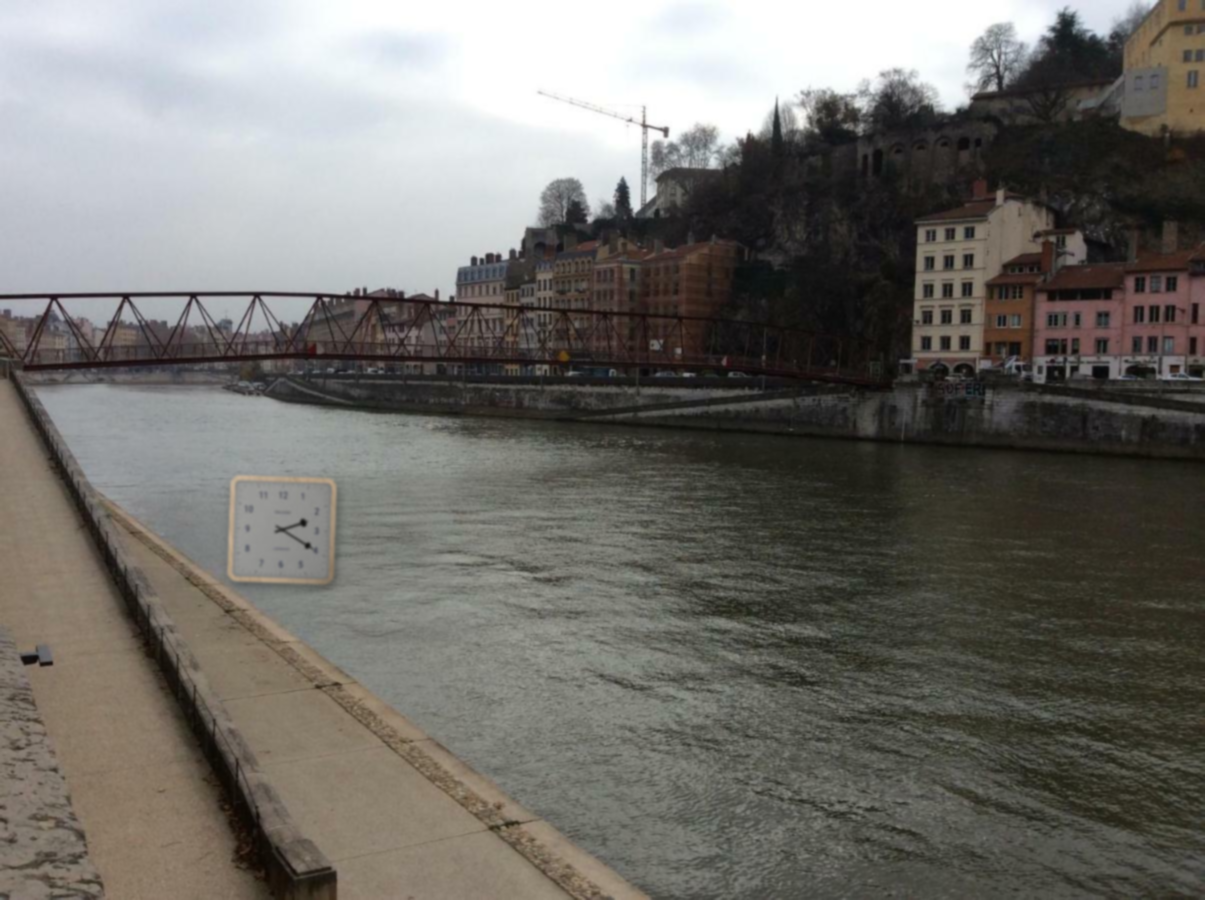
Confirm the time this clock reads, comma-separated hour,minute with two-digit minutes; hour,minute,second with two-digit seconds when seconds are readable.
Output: 2,20
